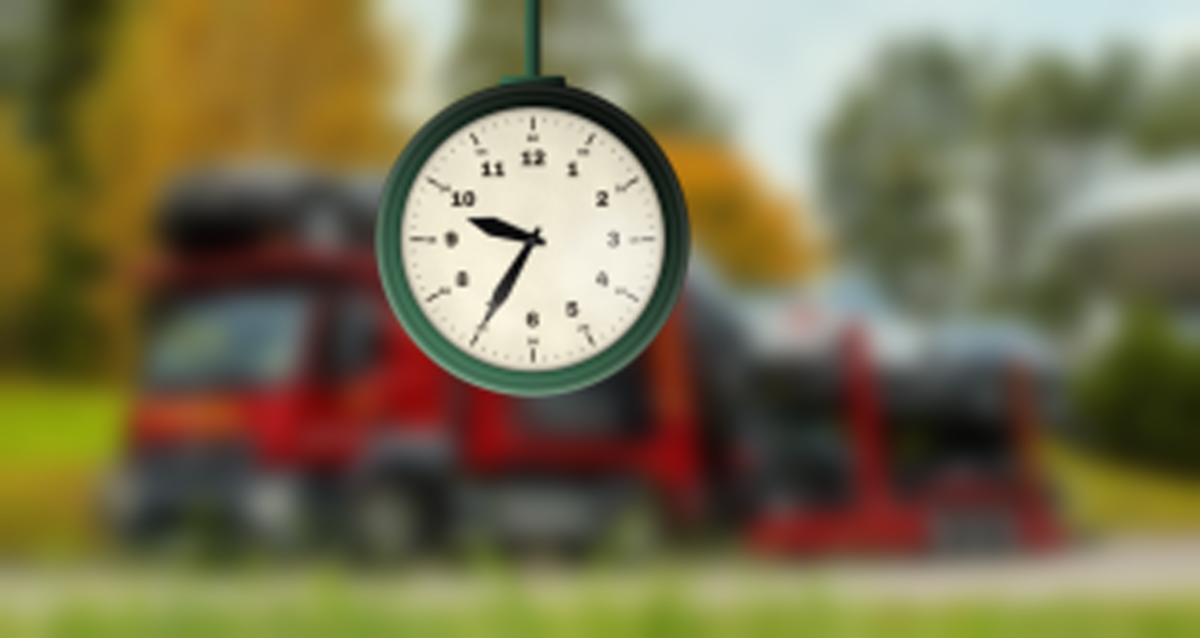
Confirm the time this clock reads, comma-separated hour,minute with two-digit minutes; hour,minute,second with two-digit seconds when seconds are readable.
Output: 9,35
